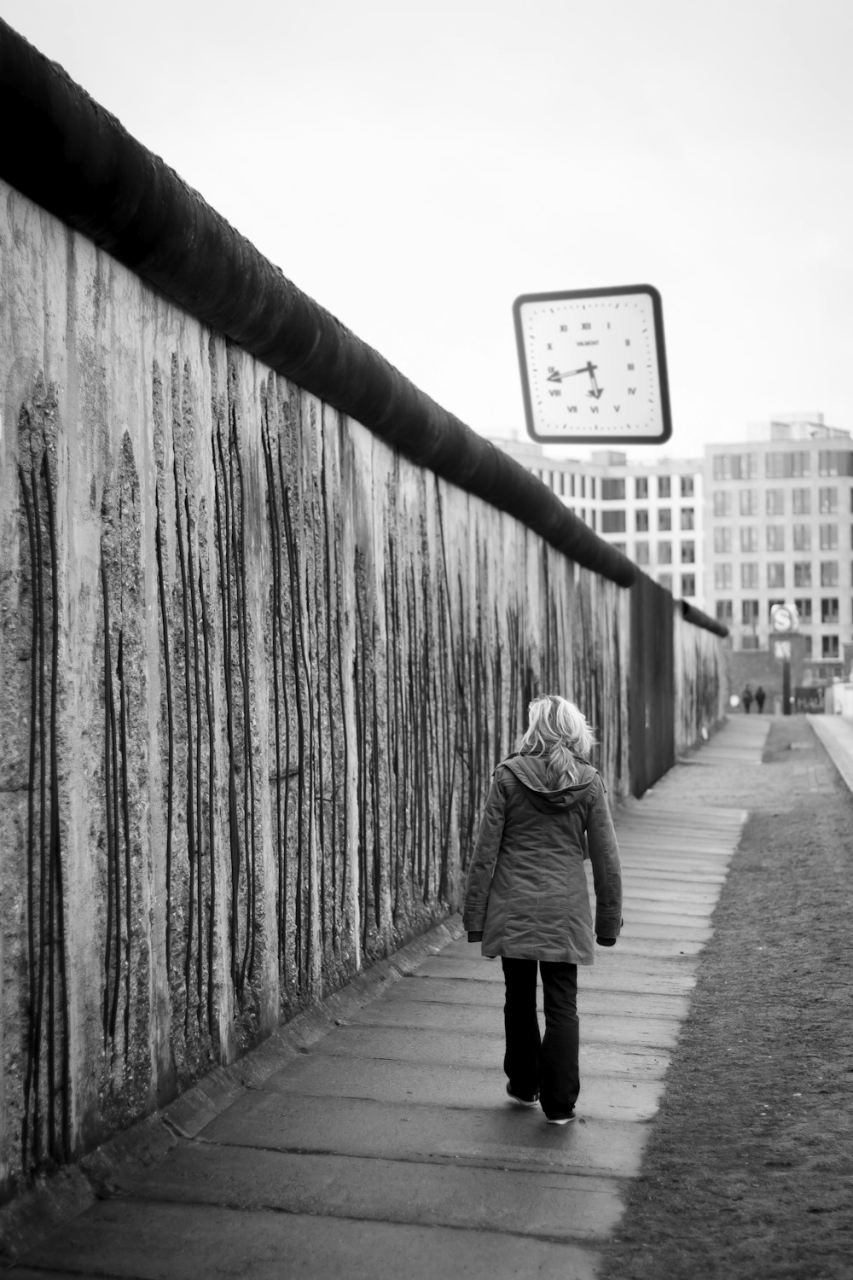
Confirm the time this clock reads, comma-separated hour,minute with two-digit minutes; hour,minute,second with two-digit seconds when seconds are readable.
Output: 5,43
